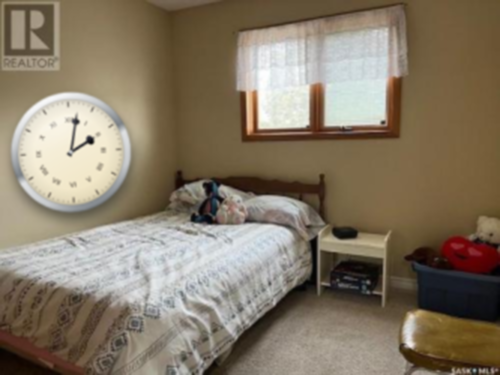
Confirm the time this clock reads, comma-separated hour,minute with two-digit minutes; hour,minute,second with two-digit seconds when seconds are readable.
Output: 2,02
